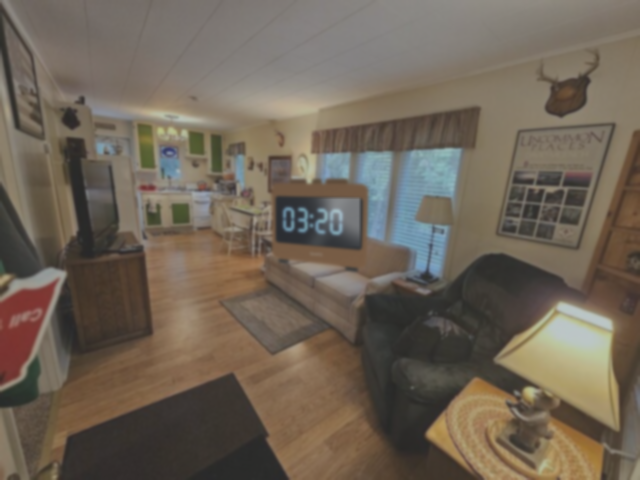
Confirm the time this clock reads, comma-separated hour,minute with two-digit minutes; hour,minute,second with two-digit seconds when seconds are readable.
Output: 3,20
